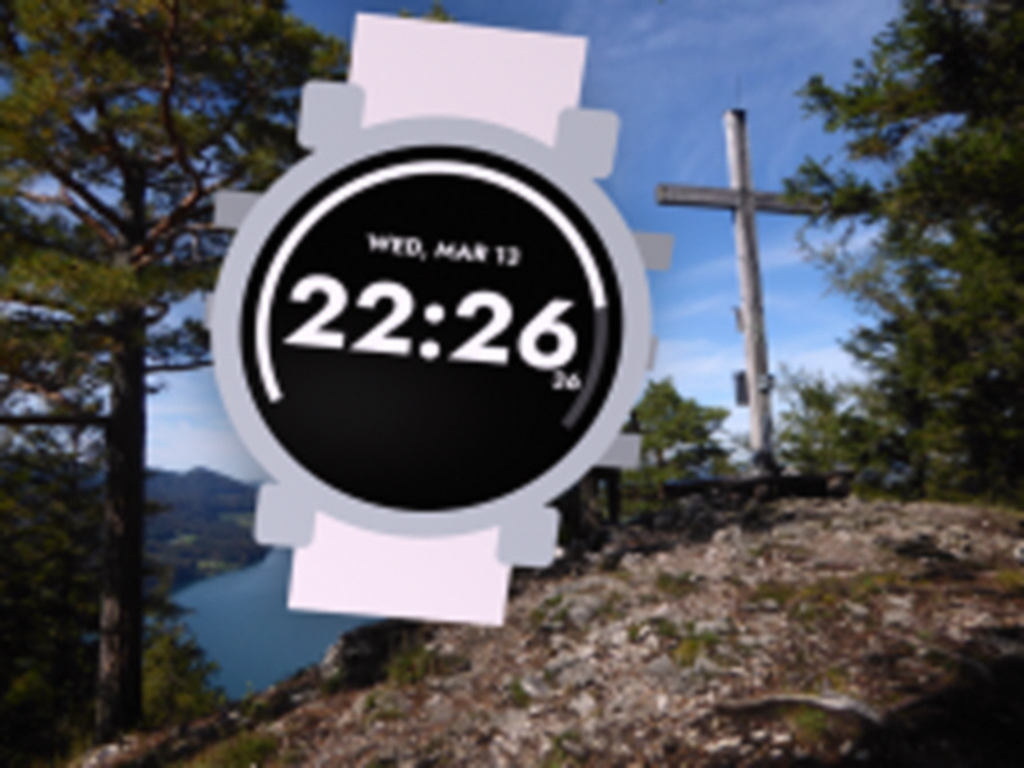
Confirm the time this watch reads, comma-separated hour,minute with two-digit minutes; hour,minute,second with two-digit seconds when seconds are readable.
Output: 22,26
